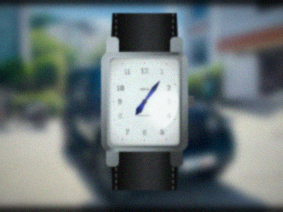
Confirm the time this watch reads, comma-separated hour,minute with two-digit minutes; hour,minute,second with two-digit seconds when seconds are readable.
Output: 7,06
